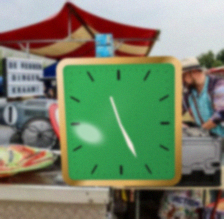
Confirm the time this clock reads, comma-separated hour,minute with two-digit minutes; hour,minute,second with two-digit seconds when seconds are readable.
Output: 11,26
